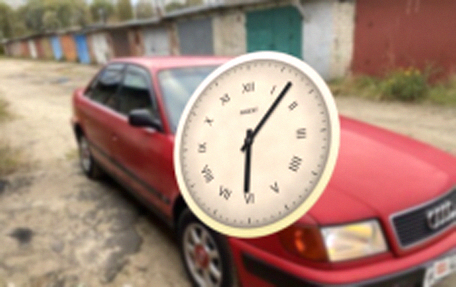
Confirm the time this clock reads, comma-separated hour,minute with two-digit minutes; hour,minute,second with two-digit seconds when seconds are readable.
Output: 6,07
